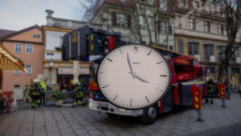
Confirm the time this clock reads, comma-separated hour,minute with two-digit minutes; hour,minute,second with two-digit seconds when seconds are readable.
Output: 3,57
